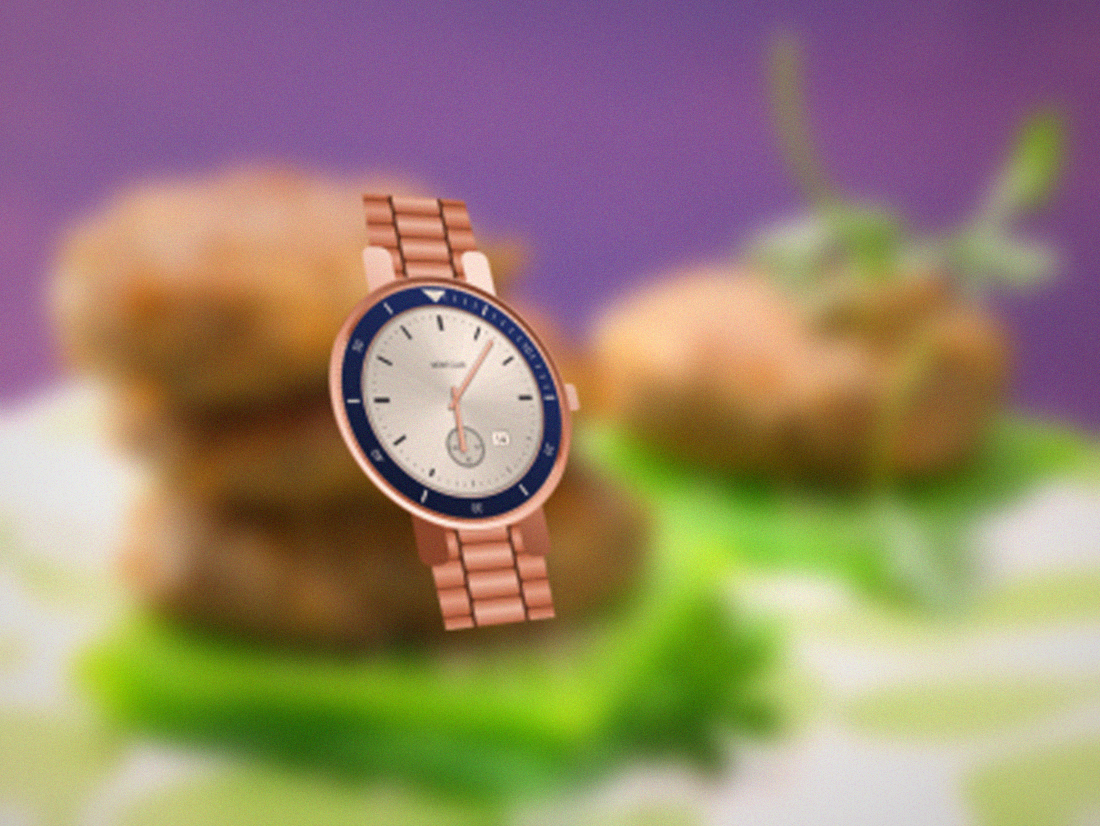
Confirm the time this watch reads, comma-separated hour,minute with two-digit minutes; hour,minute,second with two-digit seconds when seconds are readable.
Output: 6,07
